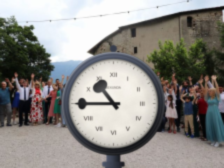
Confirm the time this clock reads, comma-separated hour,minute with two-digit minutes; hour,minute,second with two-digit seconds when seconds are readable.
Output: 10,45
